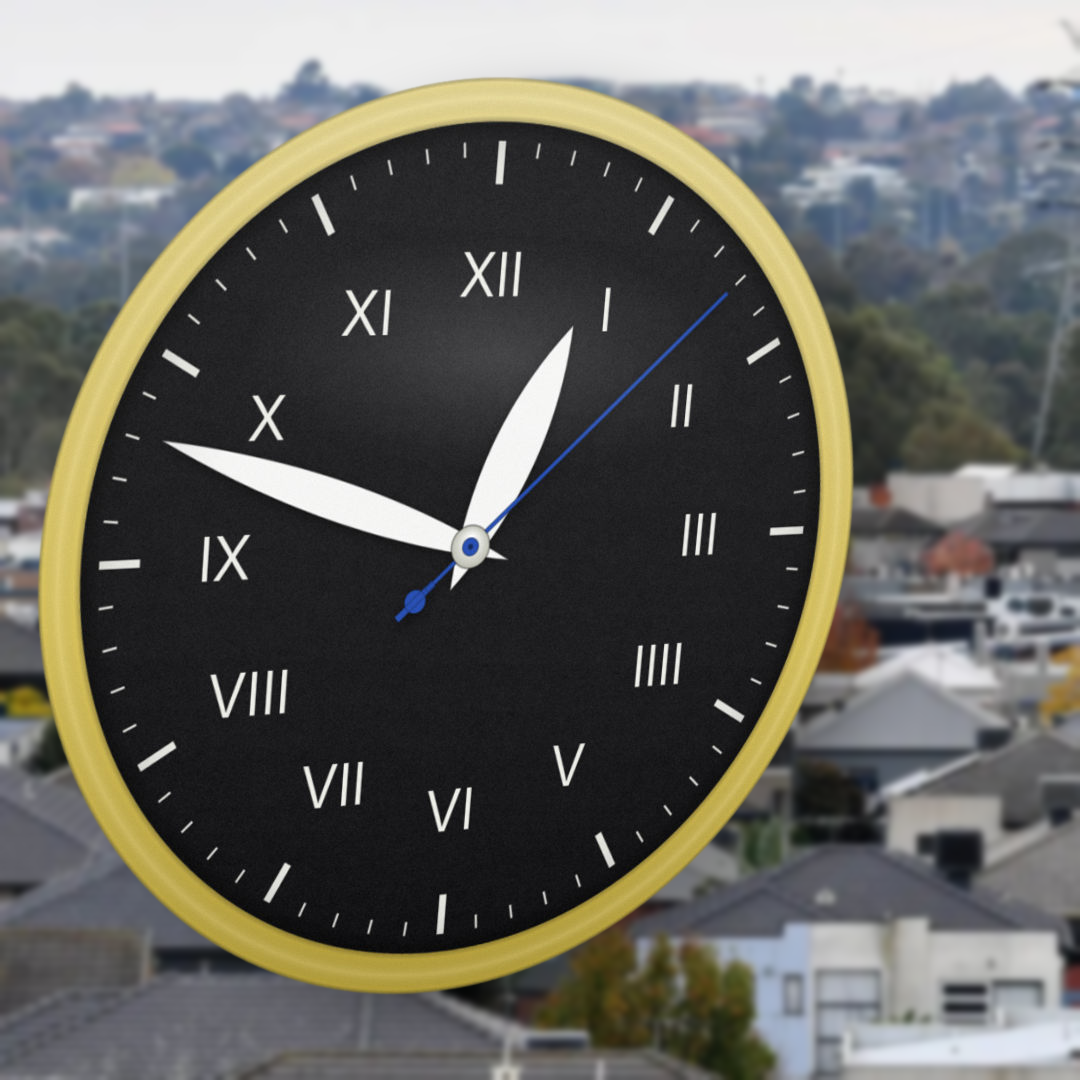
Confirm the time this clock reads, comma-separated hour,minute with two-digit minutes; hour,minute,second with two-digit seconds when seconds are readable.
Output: 12,48,08
